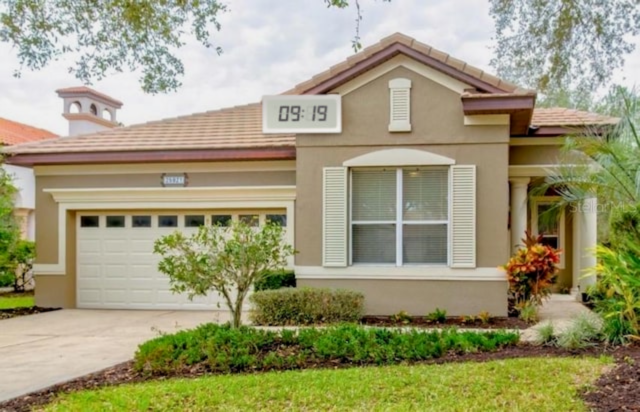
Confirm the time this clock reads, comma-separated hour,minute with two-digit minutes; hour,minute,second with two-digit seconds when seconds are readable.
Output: 9,19
